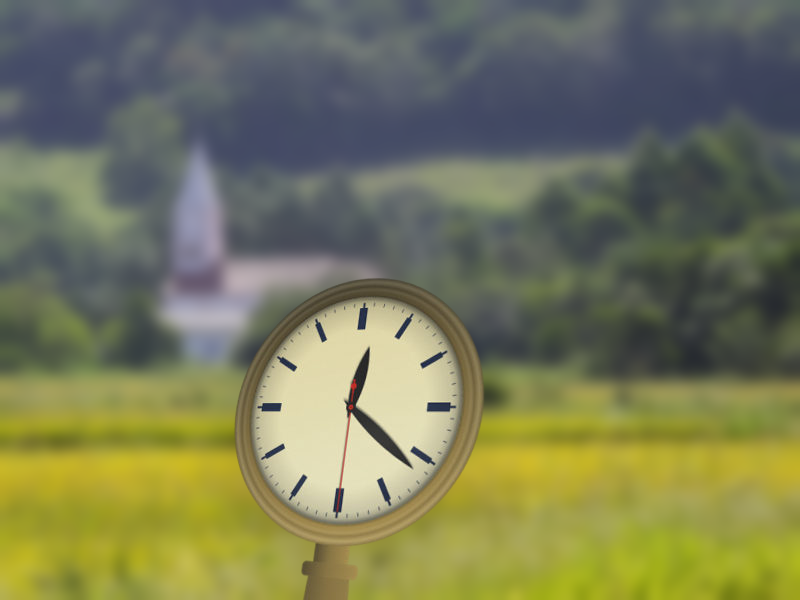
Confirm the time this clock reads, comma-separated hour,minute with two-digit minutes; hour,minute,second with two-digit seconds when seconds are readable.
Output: 12,21,30
